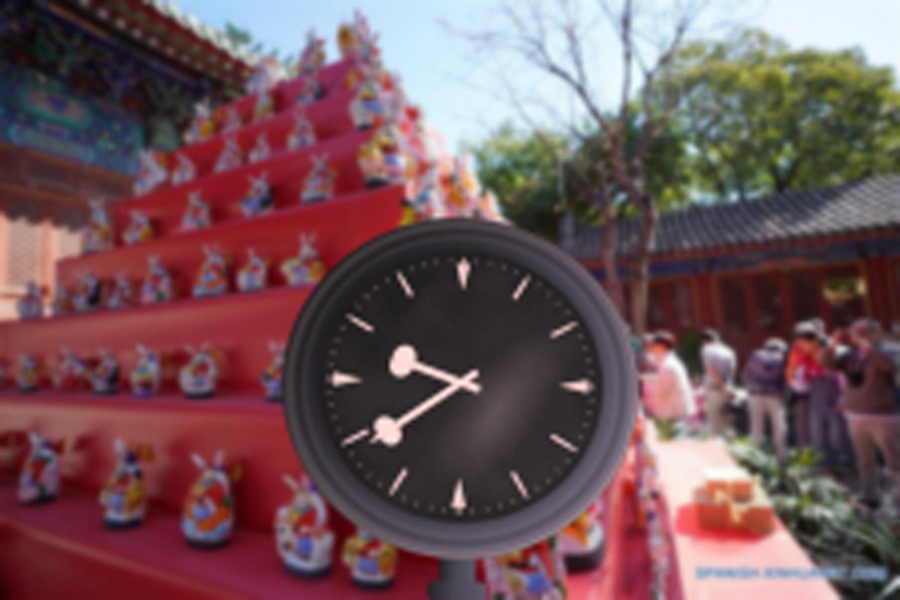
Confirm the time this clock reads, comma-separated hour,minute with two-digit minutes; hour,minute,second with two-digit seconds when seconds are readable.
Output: 9,39
